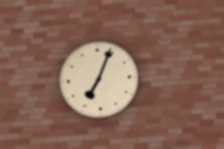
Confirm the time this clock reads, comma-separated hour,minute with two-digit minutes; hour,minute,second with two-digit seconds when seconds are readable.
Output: 7,04
